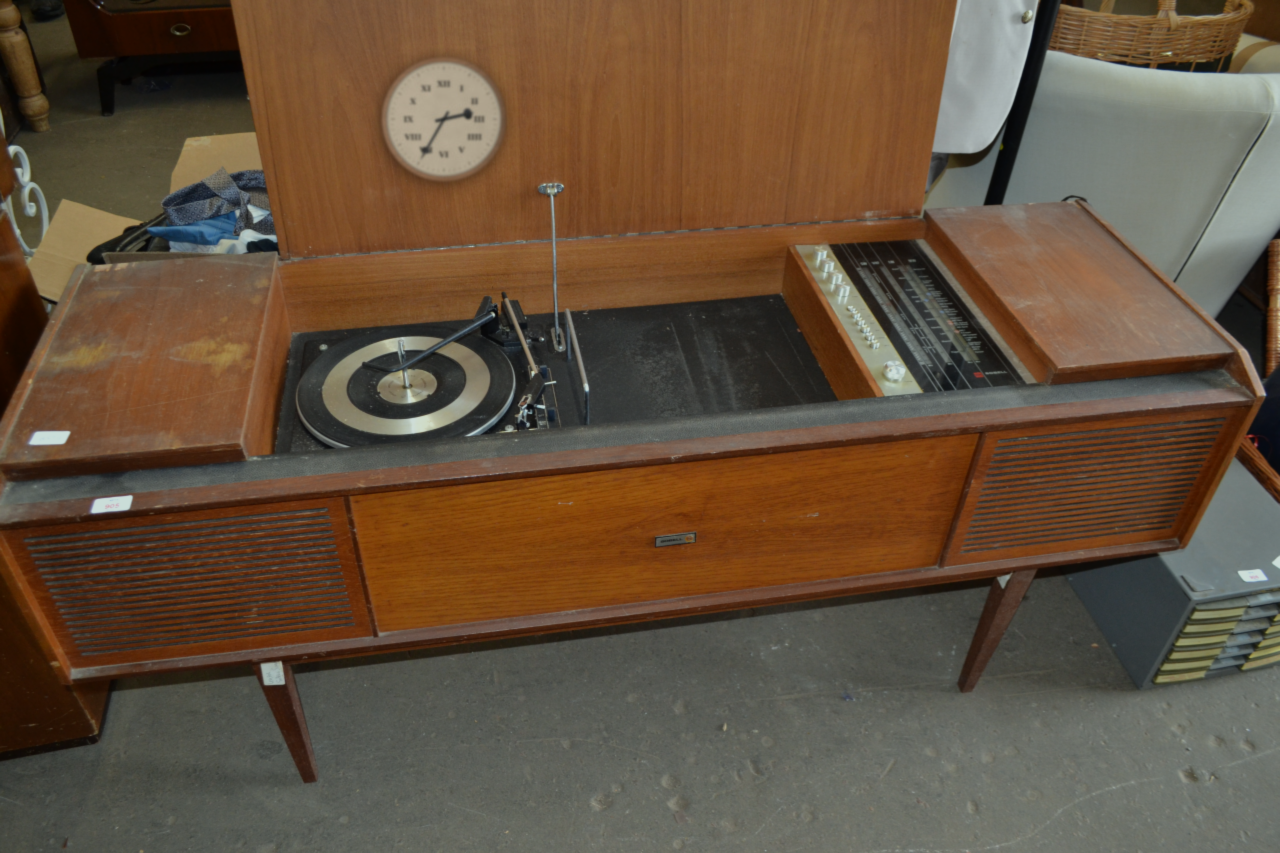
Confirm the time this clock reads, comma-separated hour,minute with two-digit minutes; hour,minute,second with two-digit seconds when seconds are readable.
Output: 2,35
